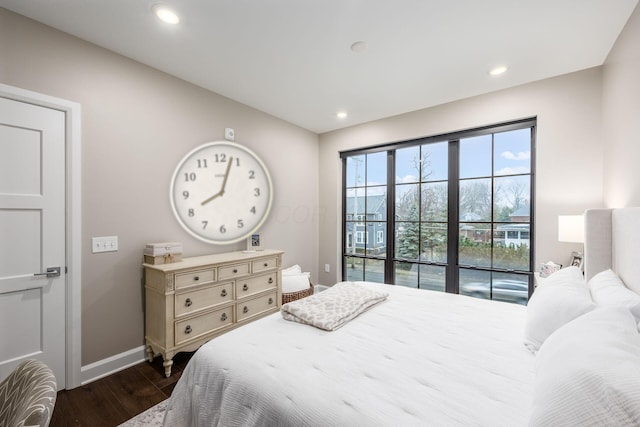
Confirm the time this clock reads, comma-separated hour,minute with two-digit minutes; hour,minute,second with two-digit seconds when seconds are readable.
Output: 8,03
